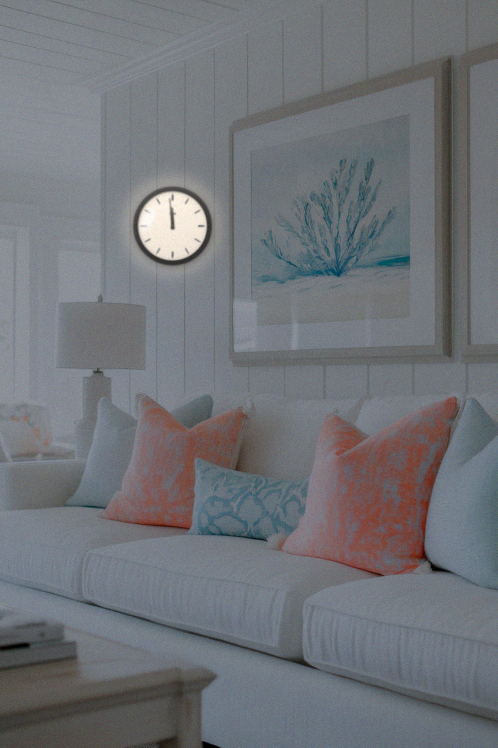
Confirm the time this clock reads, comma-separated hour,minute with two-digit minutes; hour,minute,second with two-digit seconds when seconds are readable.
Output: 11,59
